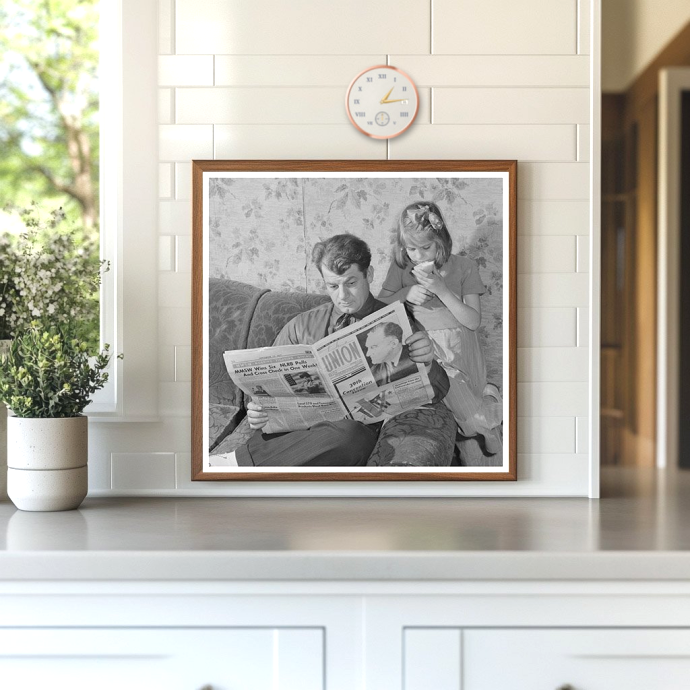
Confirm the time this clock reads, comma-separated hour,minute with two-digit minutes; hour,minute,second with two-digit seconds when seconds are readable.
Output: 1,14
